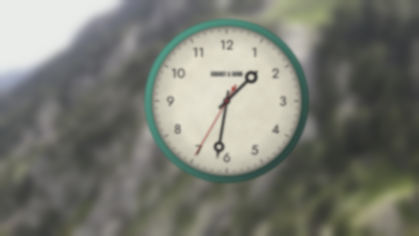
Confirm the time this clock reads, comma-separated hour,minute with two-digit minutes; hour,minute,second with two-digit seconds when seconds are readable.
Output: 1,31,35
